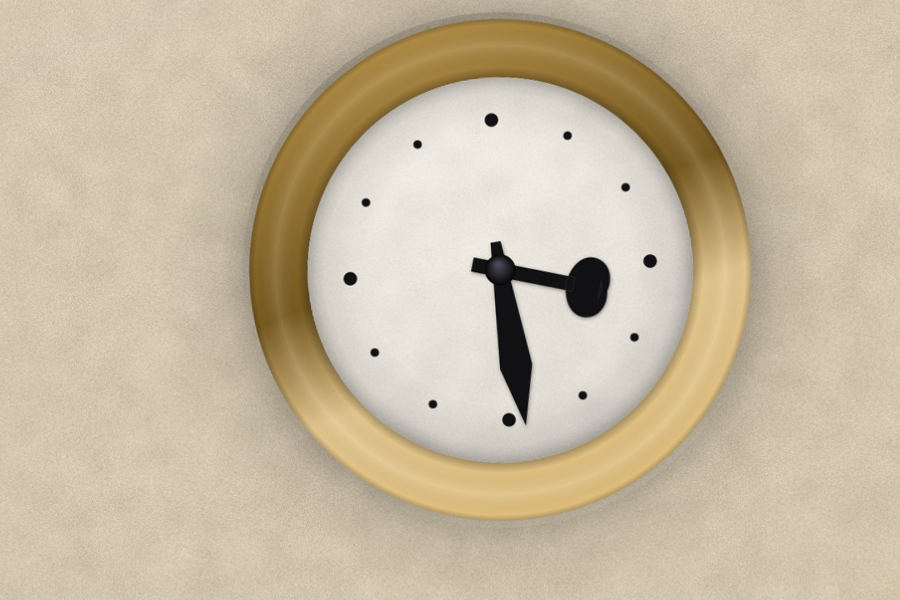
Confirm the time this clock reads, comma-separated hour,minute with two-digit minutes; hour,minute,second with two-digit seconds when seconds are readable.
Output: 3,29
